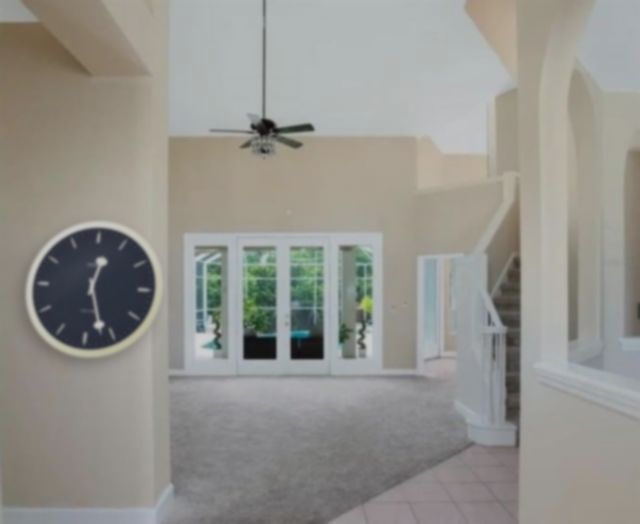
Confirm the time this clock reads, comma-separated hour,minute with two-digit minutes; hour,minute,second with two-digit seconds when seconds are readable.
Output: 12,27
